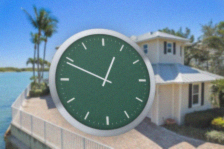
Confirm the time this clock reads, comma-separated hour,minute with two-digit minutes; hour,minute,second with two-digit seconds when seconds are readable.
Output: 12,49
